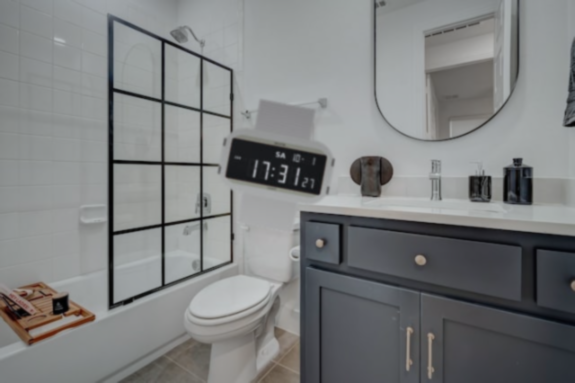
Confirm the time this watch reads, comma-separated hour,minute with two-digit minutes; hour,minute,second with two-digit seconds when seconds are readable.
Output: 17,31
